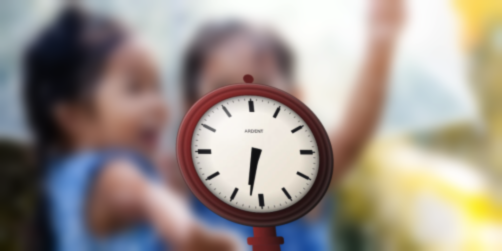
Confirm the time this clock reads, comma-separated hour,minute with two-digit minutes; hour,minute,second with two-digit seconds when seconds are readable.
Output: 6,32
